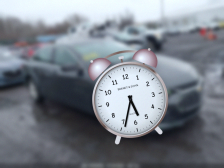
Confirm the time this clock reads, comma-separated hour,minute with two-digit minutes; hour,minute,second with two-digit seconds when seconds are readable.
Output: 5,34
